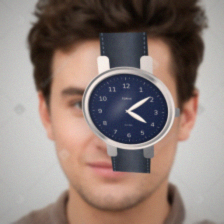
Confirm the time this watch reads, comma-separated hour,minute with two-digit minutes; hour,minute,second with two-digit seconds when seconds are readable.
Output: 4,09
